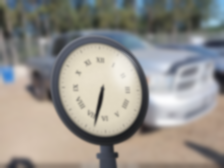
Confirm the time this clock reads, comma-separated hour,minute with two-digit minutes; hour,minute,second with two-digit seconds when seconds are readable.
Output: 6,33
